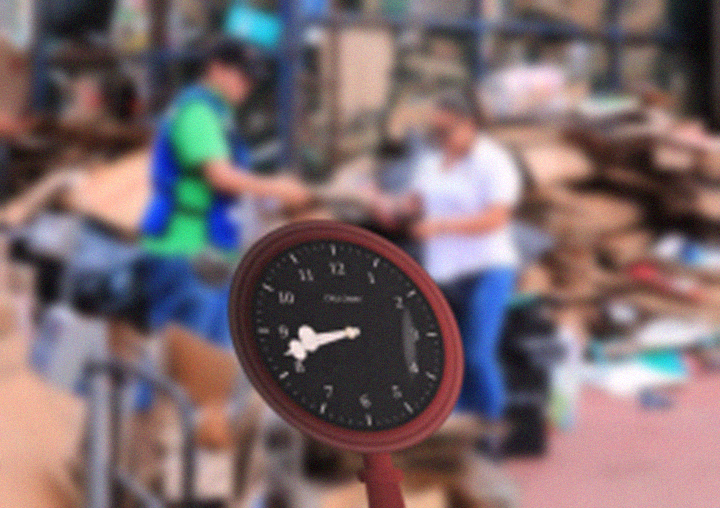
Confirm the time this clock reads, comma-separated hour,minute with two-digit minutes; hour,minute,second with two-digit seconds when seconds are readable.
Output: 8,42
